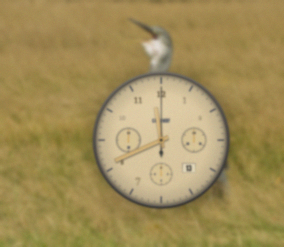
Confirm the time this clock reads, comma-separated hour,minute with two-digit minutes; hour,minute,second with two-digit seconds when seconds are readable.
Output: 11,41
